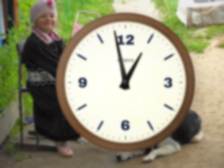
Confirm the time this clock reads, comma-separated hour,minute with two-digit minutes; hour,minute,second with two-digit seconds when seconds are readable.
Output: 12,58
